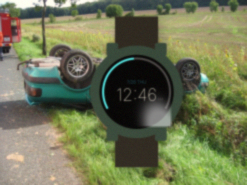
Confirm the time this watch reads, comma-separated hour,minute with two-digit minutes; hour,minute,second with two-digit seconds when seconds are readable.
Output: 12,46
